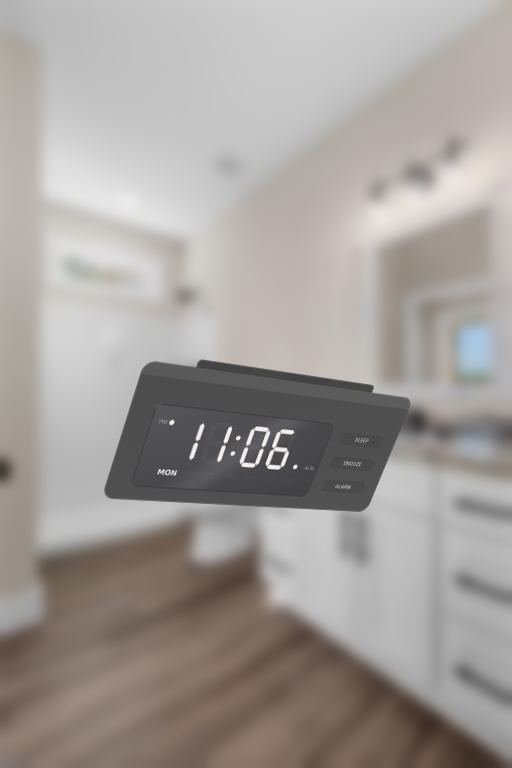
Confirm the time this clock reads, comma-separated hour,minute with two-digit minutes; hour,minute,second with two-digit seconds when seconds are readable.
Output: 11,06
